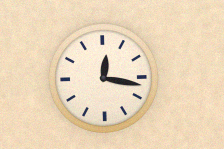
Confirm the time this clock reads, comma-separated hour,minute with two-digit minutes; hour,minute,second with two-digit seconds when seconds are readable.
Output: 12,17
